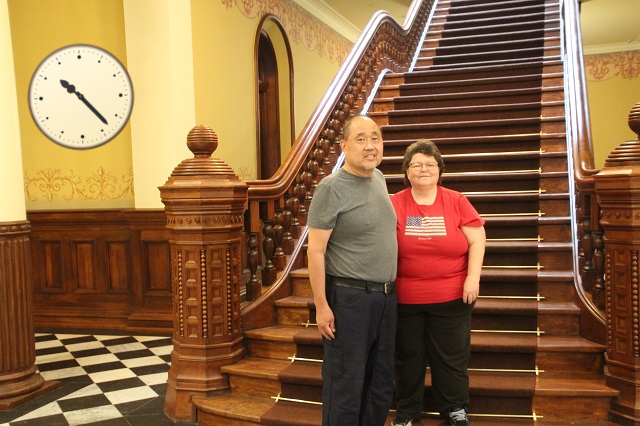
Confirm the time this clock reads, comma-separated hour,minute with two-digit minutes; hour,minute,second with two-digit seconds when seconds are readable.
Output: 10,23
